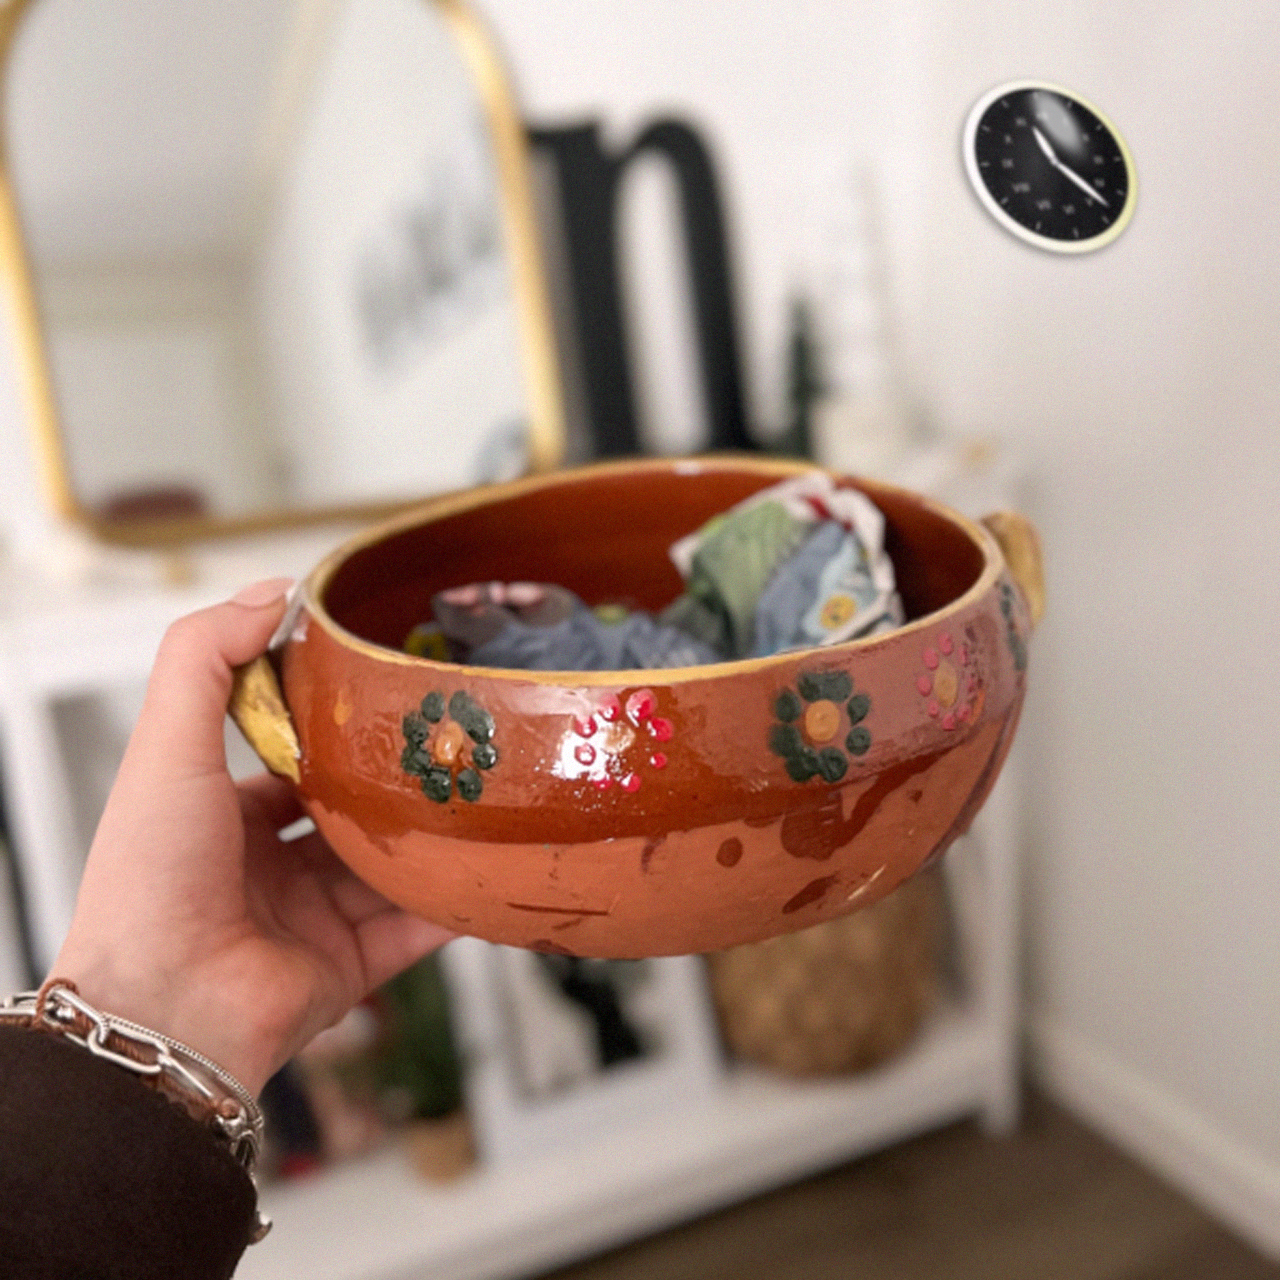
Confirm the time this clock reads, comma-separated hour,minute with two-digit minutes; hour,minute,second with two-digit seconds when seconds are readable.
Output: 11,23
